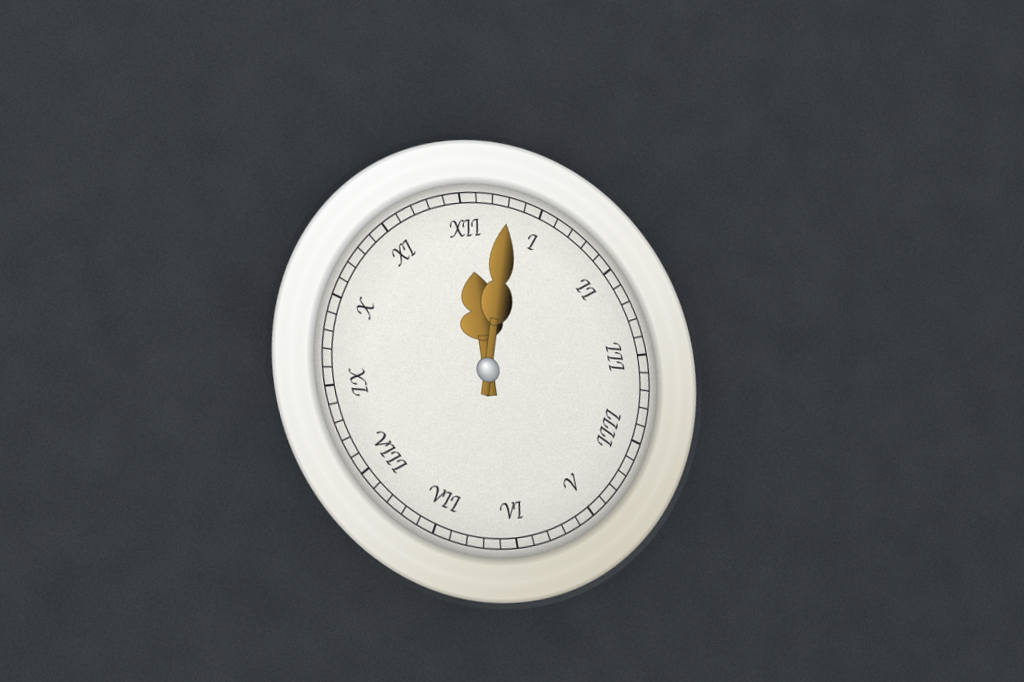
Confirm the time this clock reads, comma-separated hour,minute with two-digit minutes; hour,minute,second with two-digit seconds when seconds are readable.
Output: 12,03
